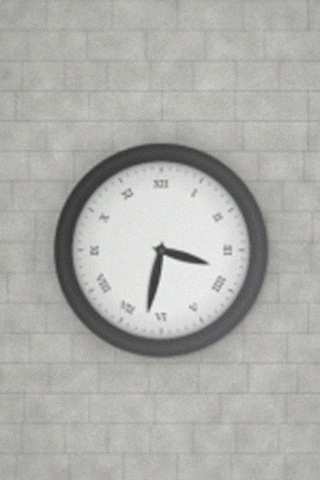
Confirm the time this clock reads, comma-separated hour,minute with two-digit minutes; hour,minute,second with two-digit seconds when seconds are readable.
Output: 3,32
